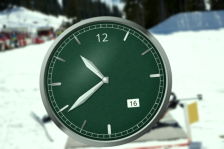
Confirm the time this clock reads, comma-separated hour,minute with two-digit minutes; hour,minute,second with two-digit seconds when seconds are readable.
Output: 10,39
